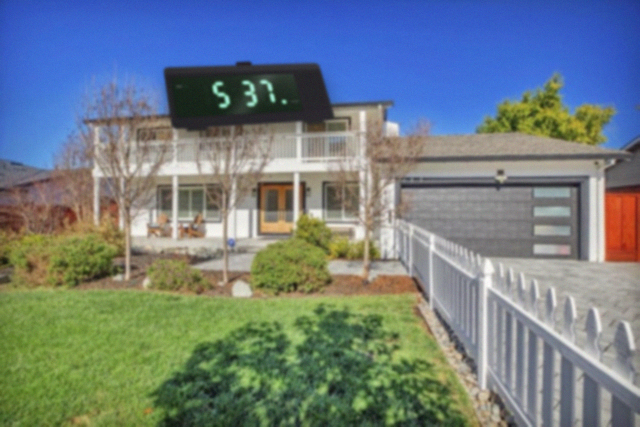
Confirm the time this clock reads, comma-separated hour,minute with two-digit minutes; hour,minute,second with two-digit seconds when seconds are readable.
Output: 5,37
